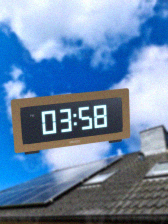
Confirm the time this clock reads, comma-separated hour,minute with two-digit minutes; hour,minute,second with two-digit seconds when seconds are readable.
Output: 3,58
